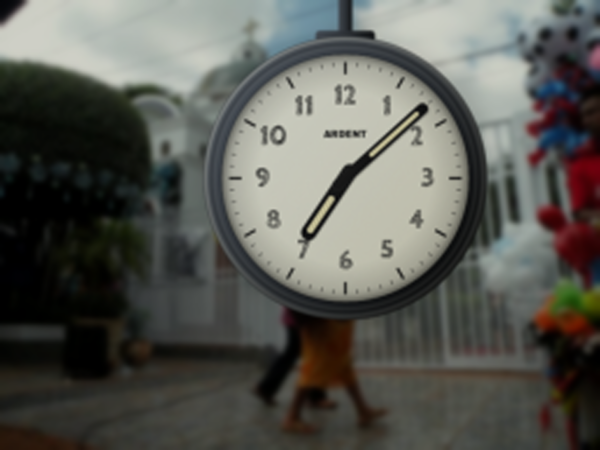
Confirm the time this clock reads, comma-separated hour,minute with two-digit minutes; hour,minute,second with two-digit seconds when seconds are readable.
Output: 7,08
